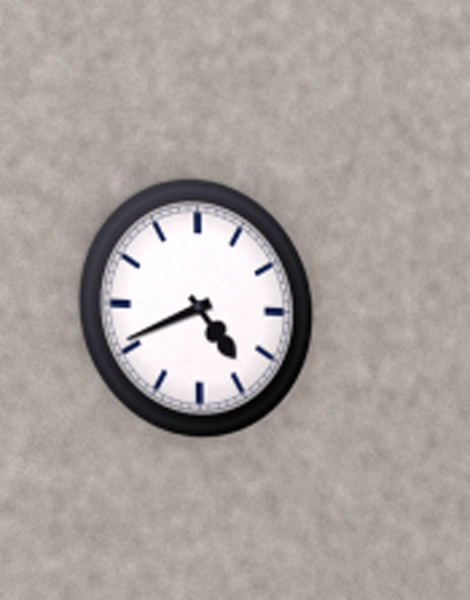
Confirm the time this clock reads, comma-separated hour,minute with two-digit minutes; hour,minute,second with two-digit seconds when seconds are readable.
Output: 4,41
